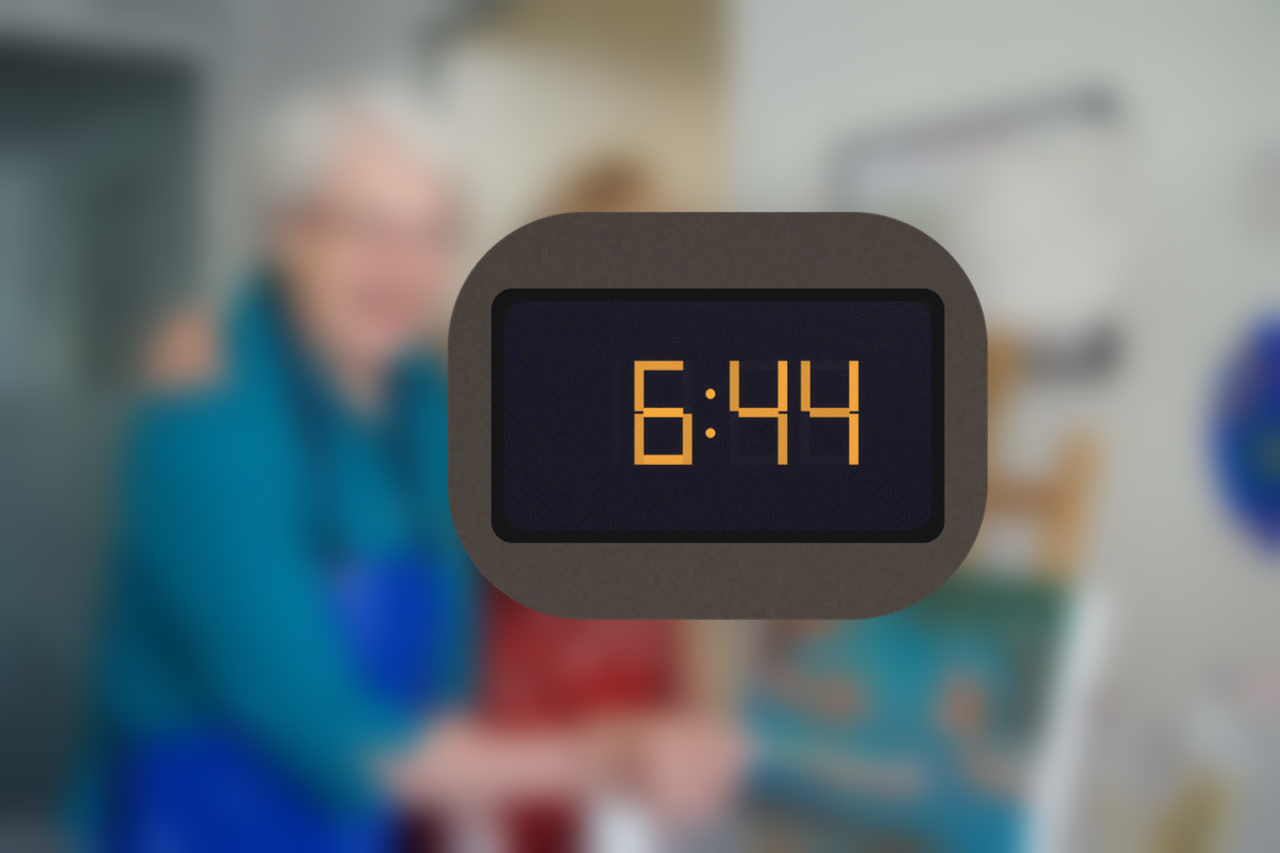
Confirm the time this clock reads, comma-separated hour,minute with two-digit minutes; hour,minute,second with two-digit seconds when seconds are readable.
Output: 6,44
